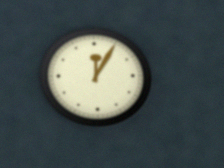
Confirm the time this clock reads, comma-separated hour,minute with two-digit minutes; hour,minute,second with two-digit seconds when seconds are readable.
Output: 12,05
